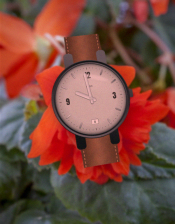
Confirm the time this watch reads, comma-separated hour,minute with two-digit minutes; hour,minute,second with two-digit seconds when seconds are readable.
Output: 9,59
